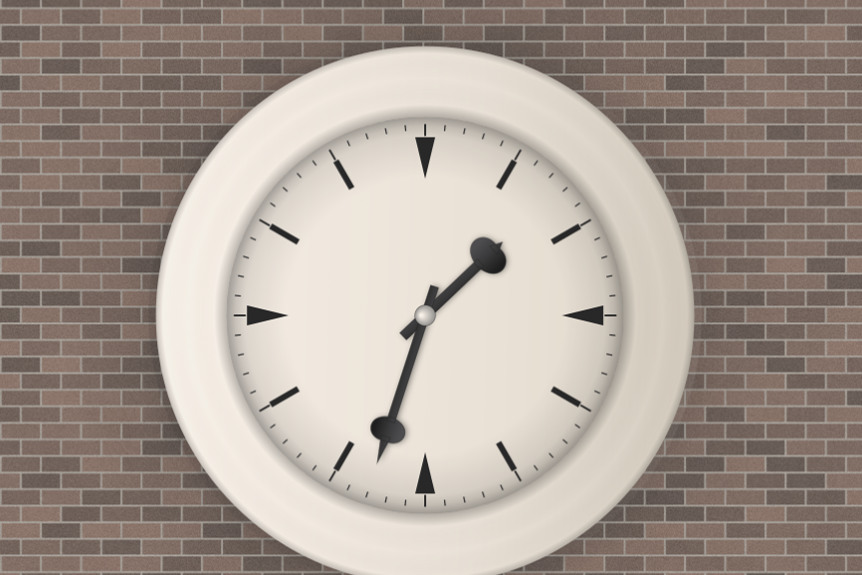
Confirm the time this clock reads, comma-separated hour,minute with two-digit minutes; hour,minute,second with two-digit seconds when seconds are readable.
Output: 1,33
